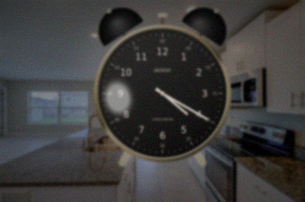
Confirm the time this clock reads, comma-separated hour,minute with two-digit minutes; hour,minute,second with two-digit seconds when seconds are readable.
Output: 4,20
